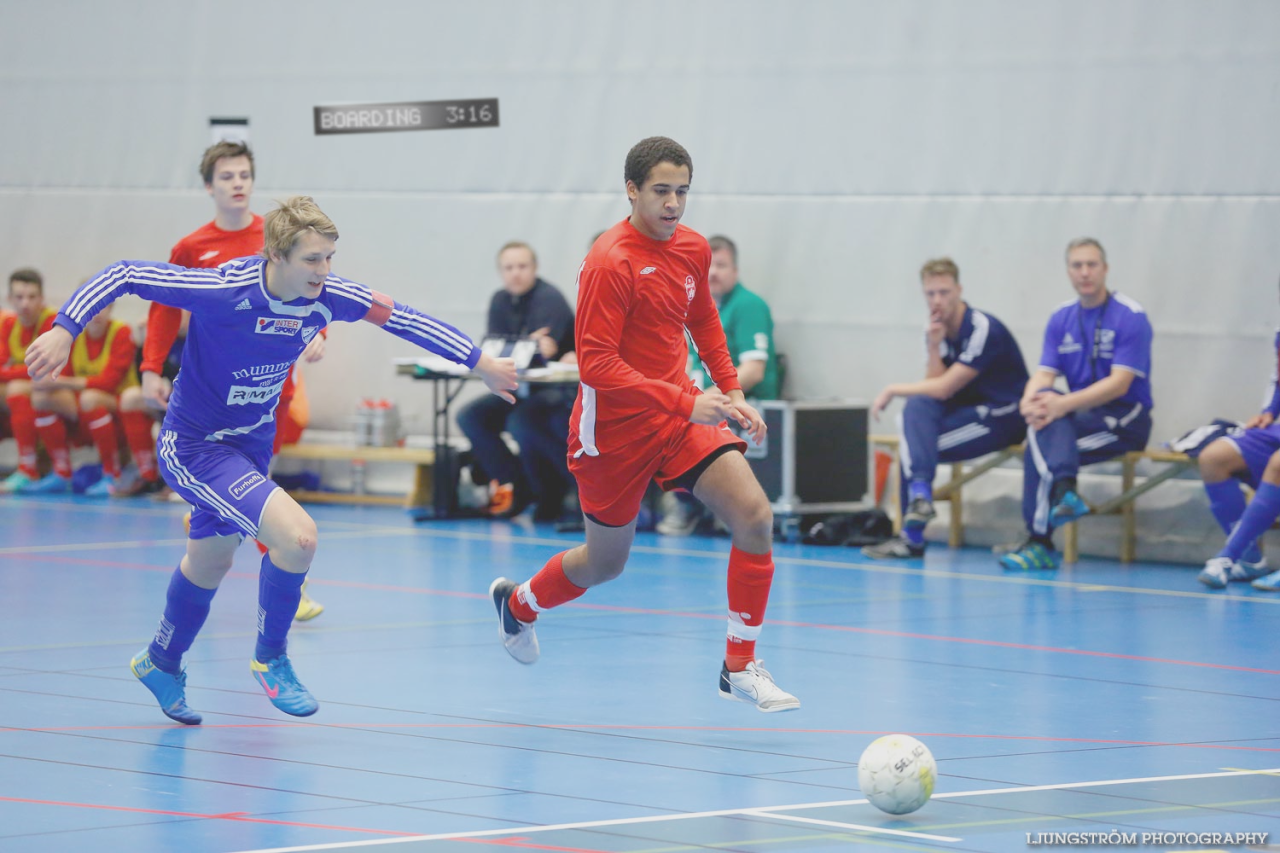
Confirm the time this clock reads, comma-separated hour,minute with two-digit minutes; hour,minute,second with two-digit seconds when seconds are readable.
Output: 3,16
